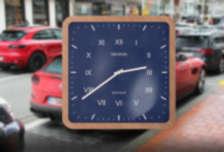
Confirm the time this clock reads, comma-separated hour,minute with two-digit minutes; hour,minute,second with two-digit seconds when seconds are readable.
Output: 2,39
